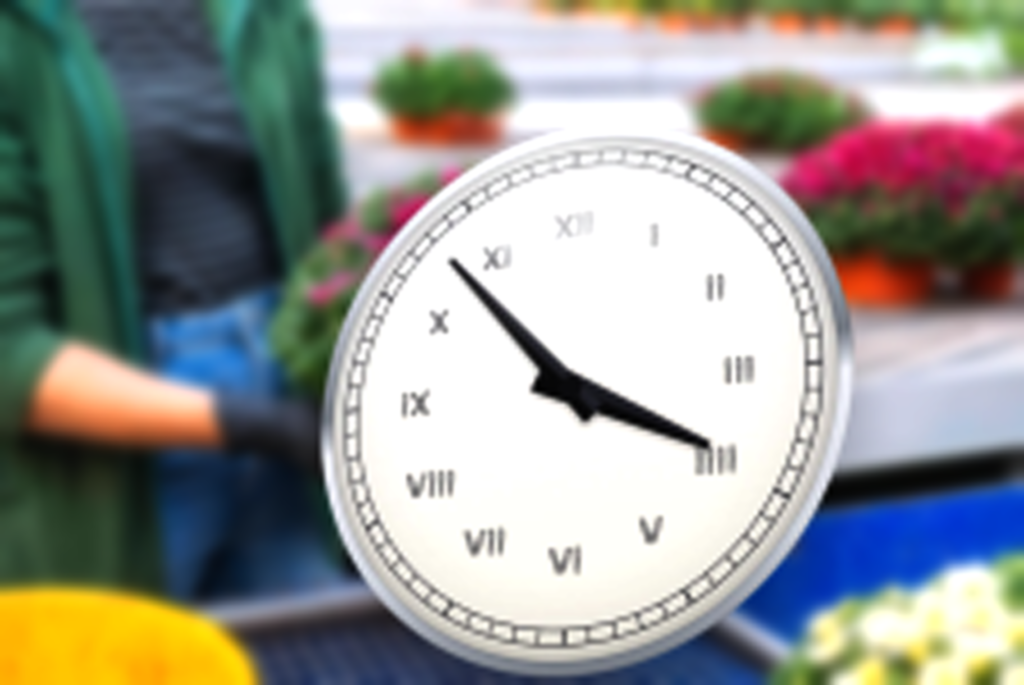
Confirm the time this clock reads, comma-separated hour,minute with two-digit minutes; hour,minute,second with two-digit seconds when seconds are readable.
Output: 3,53
